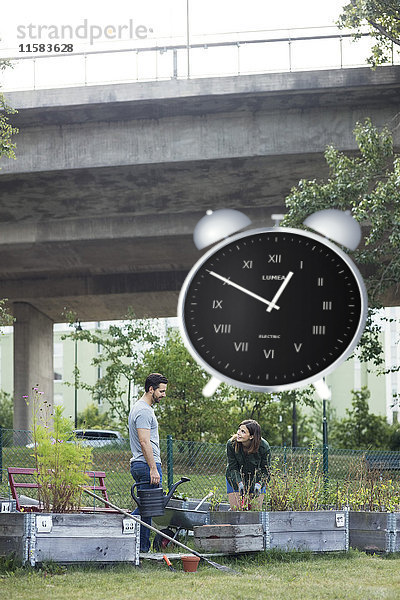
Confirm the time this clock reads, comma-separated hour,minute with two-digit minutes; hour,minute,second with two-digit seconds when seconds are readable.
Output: 12,50
